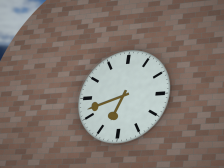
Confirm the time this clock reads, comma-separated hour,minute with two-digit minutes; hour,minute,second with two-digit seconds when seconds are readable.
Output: 6,42
